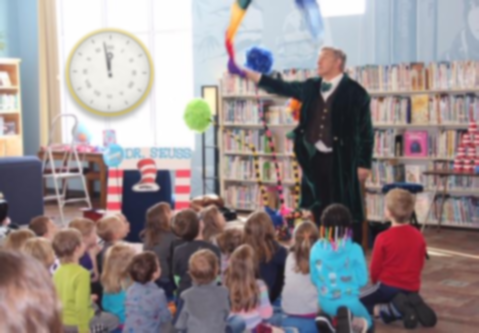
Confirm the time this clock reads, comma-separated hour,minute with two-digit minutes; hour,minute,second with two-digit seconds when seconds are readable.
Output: 11,58
